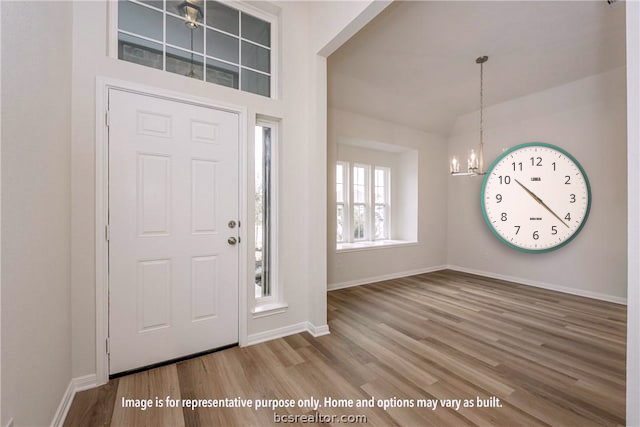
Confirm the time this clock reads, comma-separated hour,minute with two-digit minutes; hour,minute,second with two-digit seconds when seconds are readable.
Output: 10,22
